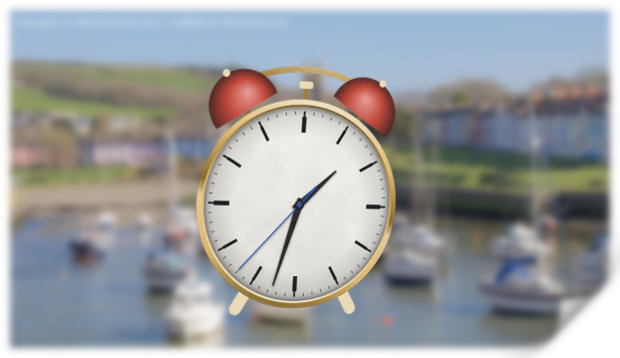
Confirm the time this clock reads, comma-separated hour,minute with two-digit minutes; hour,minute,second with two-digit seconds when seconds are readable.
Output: 1,32,37
